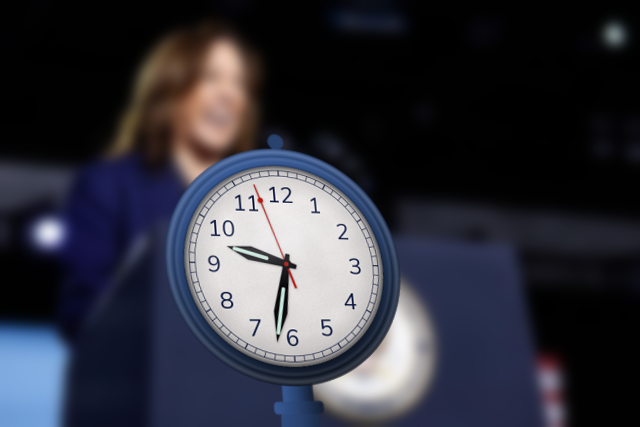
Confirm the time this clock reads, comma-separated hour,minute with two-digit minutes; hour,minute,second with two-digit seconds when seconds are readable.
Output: 9,31,57
